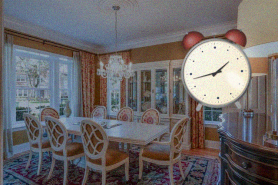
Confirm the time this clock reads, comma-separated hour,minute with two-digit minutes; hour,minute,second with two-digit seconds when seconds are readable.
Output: 1,43
